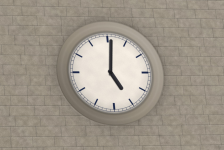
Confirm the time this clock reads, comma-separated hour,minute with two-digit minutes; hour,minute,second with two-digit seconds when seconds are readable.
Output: 5,01
